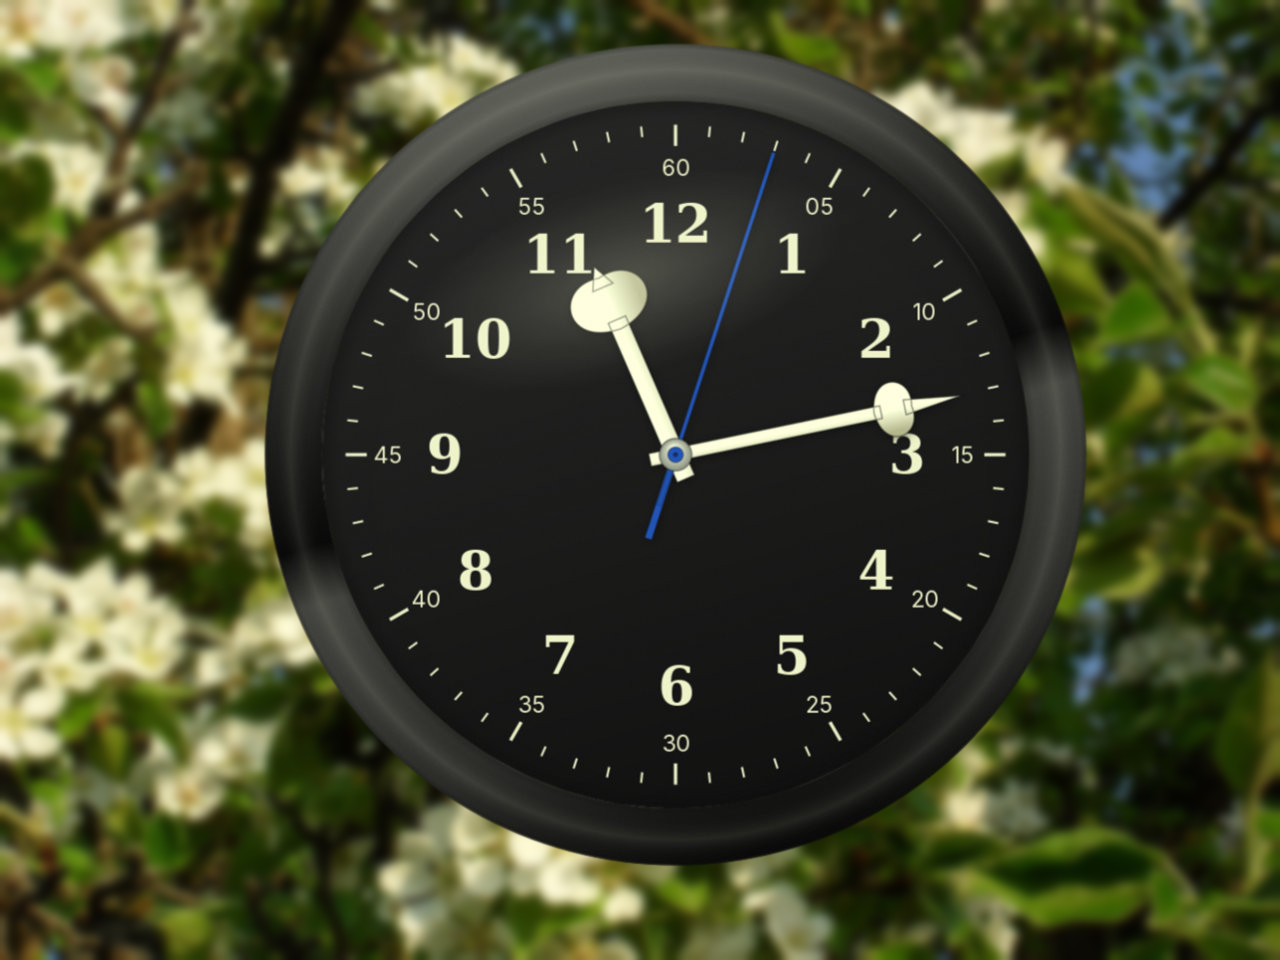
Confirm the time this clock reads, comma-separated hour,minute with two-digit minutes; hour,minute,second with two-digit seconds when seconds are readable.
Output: 11,13,03
